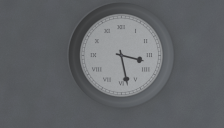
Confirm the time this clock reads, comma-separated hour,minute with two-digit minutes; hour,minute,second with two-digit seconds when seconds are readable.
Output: 3,28
